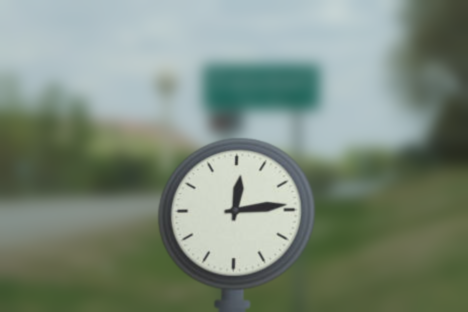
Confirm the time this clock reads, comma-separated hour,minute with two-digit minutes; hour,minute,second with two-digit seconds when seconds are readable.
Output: 12,14
